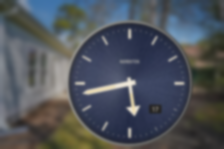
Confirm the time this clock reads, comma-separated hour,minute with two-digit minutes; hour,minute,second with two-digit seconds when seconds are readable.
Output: 5,43
